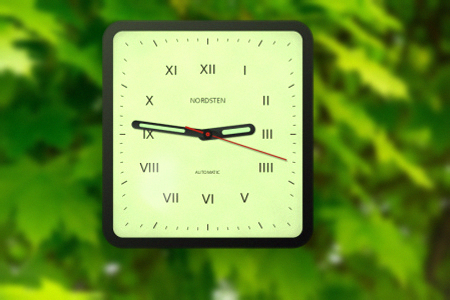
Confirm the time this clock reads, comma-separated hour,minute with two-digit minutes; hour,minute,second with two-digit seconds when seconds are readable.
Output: 2,46,18
